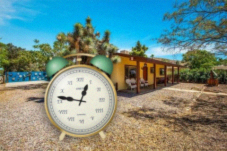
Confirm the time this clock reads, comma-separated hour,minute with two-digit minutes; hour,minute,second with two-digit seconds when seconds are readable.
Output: 12,47
